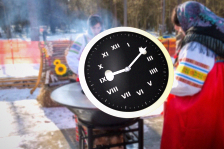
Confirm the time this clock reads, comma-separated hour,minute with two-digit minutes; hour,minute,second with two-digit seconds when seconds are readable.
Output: 9,11
